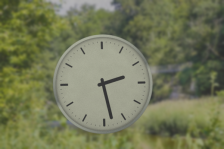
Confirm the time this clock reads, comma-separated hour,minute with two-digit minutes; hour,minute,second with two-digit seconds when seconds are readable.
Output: 2,28
